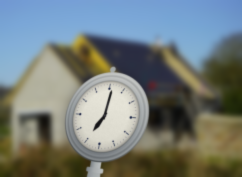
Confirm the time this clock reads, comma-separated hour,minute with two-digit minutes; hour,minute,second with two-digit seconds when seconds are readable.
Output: 7,01
